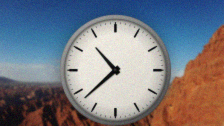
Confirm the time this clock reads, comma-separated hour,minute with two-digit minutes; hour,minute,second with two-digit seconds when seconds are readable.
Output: 10,38
